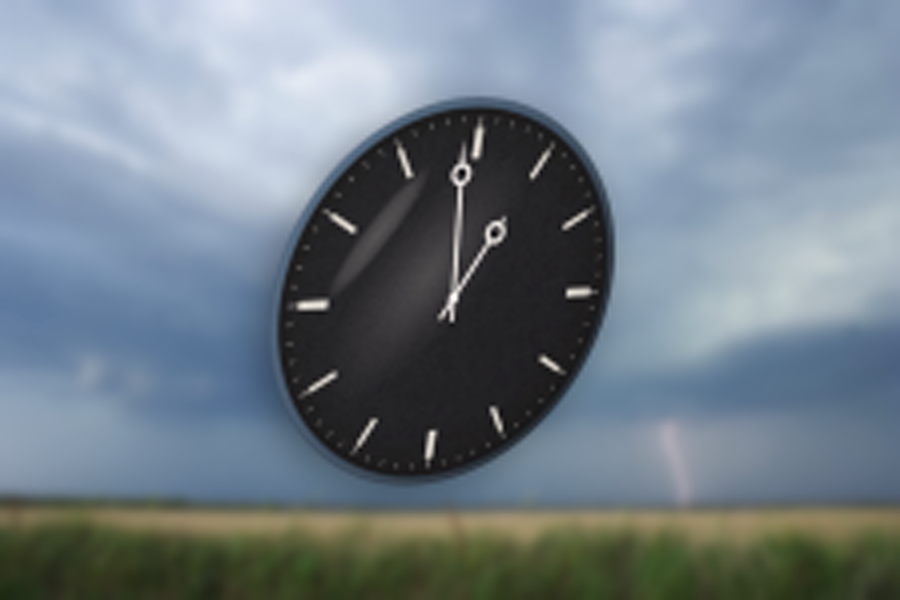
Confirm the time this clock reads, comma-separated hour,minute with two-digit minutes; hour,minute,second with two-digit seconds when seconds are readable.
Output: 12,59
